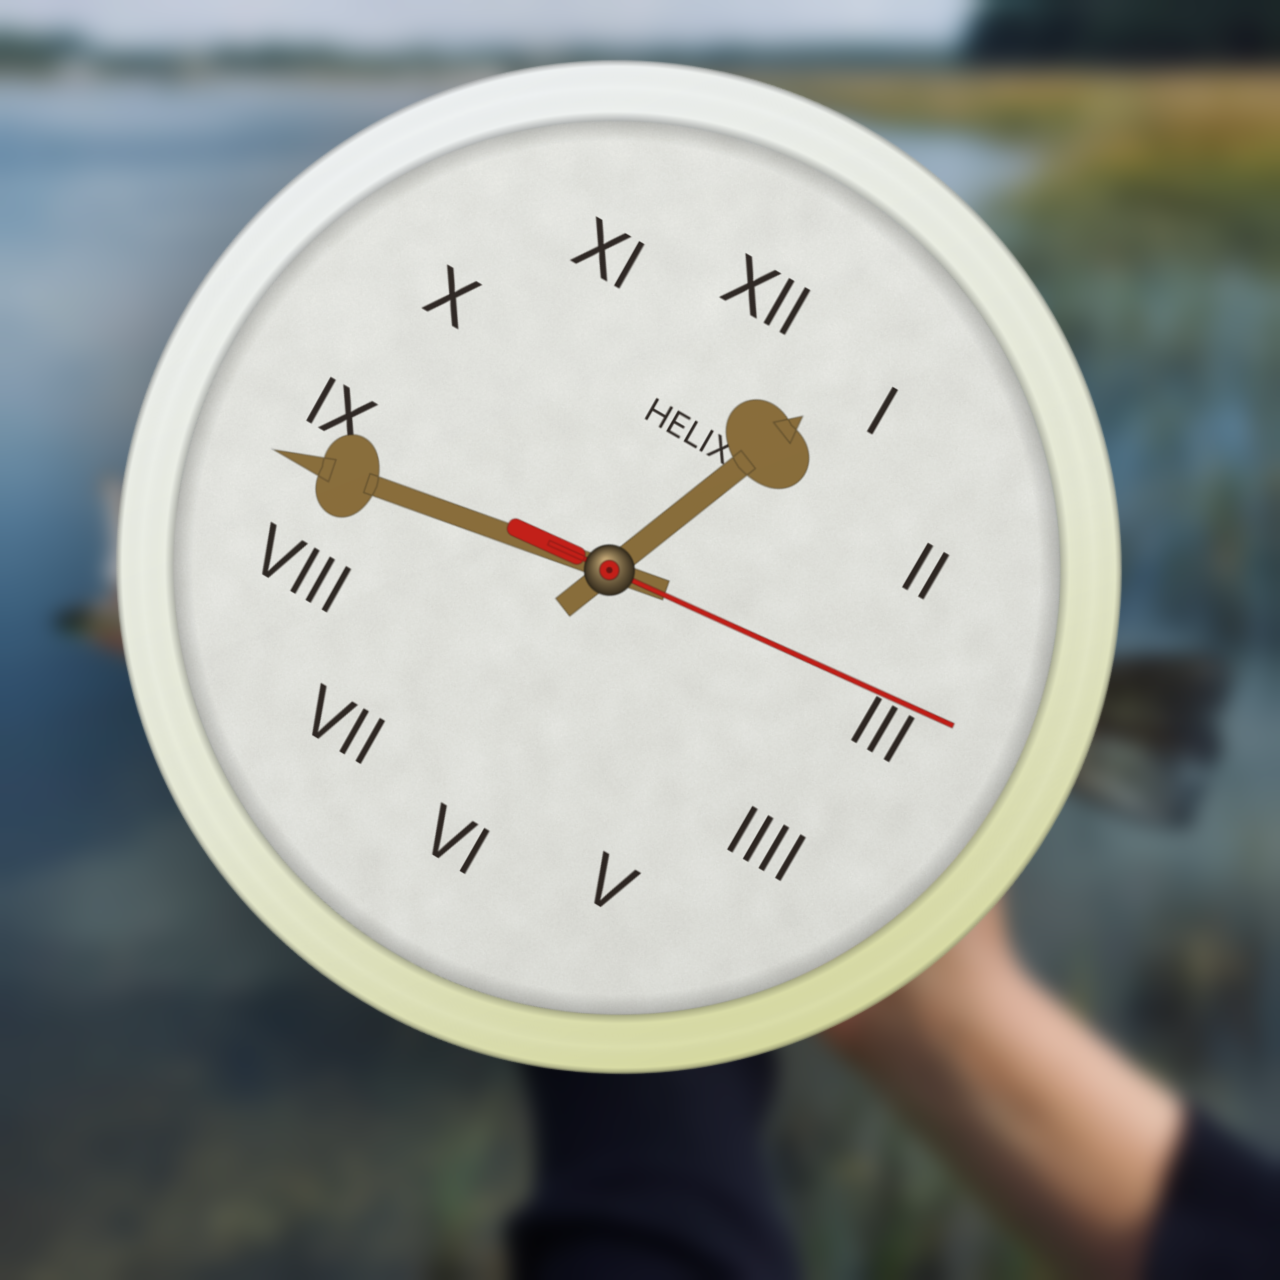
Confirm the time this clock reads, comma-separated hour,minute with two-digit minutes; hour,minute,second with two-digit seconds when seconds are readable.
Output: 12,43,14
